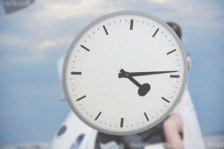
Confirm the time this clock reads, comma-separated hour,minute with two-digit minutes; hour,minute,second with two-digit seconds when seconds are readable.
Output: 4,14
